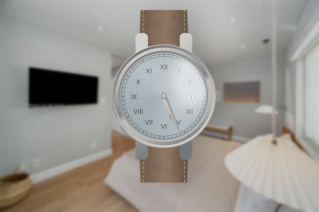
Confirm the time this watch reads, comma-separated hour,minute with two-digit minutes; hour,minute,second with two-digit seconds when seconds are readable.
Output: 5,26
